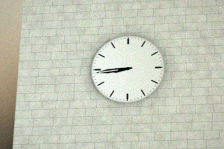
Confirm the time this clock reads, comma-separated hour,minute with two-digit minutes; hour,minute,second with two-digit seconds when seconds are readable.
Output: 8,44
